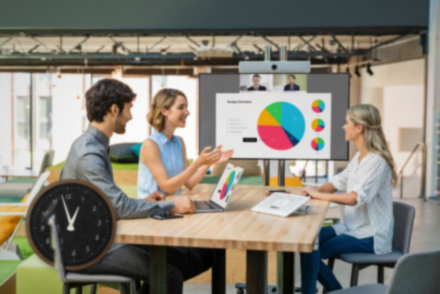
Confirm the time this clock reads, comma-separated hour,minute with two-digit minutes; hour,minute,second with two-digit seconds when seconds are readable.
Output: 12,58
